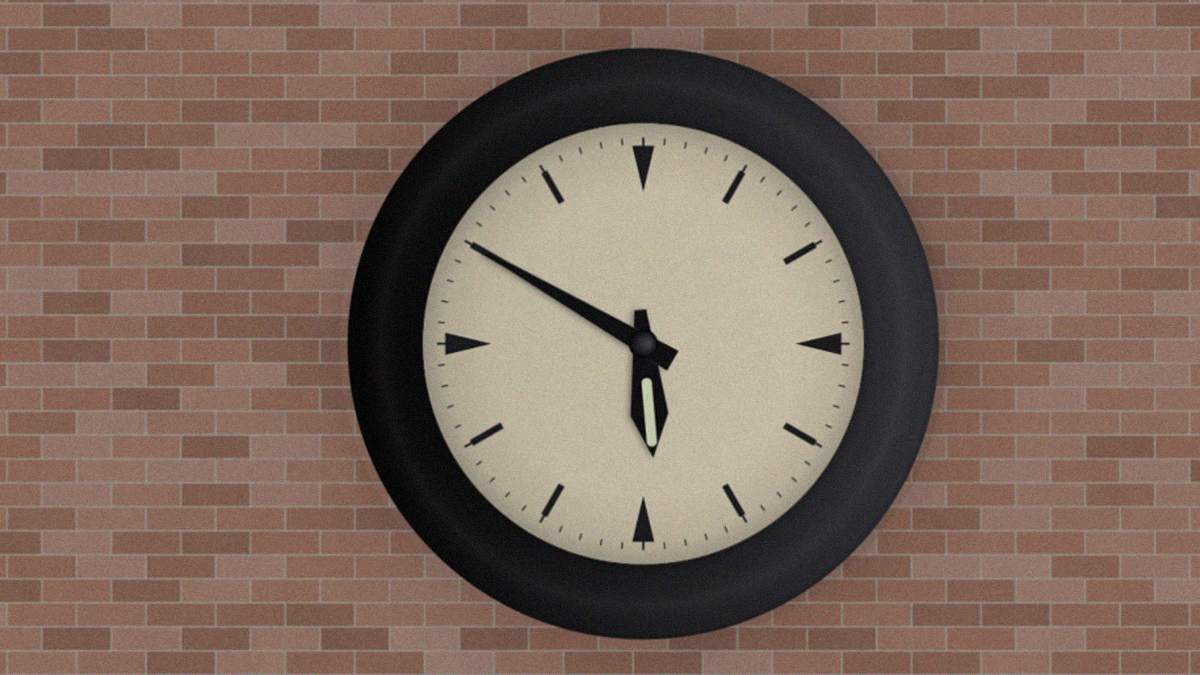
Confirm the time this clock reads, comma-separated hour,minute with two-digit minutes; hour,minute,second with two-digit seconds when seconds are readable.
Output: 5,50
